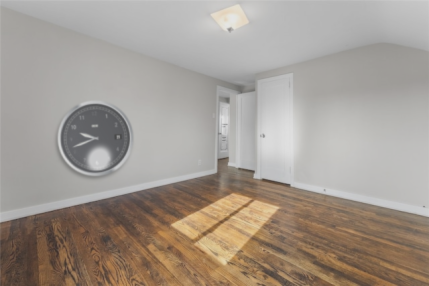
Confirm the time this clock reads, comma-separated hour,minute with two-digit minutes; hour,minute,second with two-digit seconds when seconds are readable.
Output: 9,42
